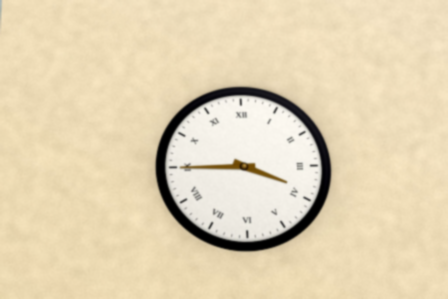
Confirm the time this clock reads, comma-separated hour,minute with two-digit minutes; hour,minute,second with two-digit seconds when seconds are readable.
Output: 3,45
